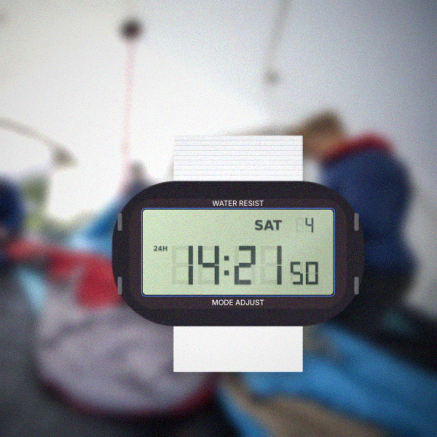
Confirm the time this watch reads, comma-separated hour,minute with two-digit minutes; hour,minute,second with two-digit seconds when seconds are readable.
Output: 14,21,50
